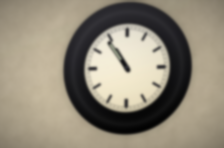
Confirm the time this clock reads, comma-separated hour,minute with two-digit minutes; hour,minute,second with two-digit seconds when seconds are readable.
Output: 10,54
